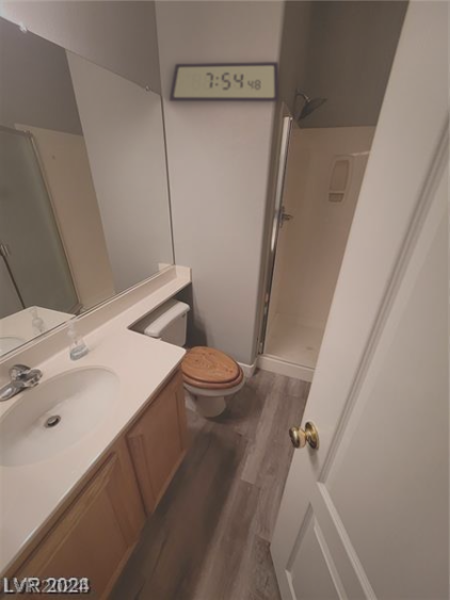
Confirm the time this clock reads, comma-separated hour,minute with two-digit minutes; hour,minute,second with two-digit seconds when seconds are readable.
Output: 7,54,48
